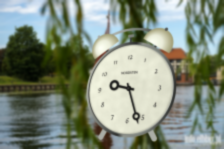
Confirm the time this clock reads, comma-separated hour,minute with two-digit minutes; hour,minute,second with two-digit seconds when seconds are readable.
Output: 9,27
